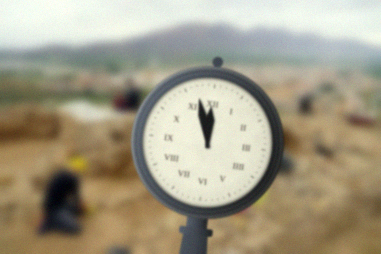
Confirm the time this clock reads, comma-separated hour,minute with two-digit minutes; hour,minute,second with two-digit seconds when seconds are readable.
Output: 11,57
